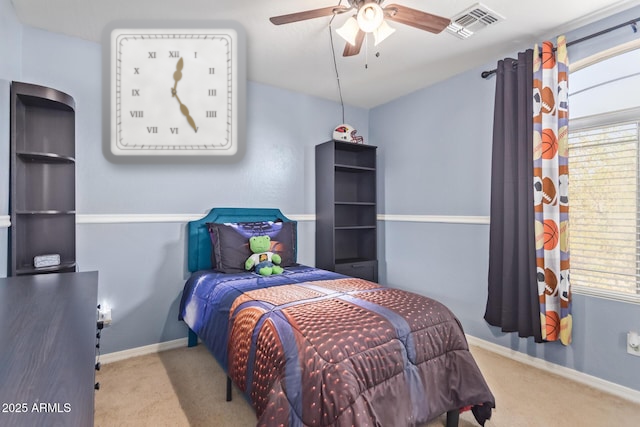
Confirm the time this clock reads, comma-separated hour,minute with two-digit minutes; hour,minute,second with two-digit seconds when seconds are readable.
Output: 12,25
